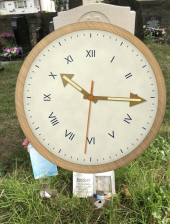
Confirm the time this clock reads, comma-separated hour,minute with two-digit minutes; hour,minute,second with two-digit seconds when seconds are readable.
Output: 10,15,31
